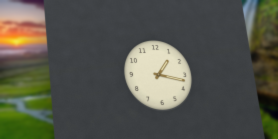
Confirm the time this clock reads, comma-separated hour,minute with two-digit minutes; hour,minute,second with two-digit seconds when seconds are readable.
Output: 1,17
